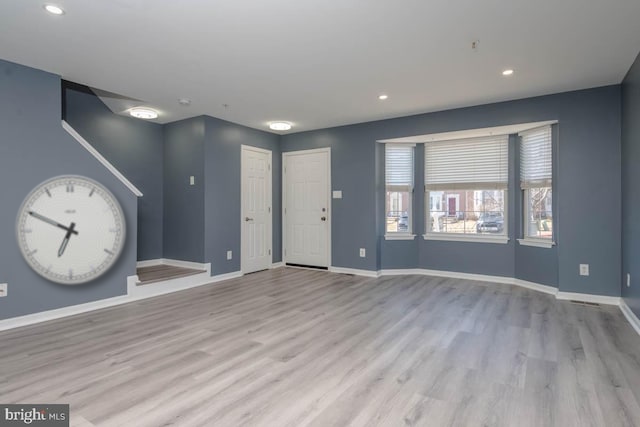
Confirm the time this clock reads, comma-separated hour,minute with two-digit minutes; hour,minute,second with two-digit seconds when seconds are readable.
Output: 6,49
